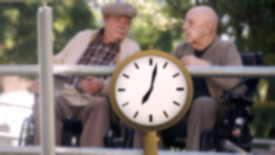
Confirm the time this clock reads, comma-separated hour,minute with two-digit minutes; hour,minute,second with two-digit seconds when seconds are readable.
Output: 7,02
